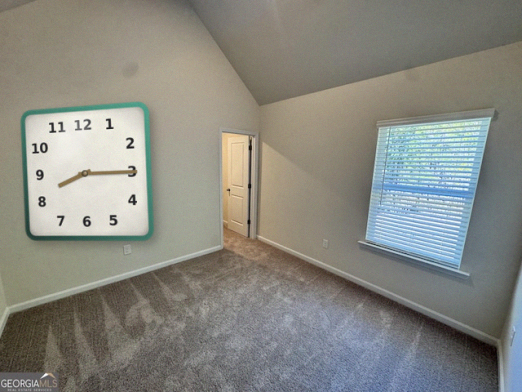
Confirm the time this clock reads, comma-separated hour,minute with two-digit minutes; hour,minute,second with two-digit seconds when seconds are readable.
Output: 8,15
